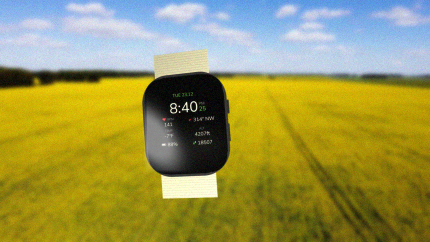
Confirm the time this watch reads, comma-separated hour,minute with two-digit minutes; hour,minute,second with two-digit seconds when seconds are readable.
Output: 8,40
